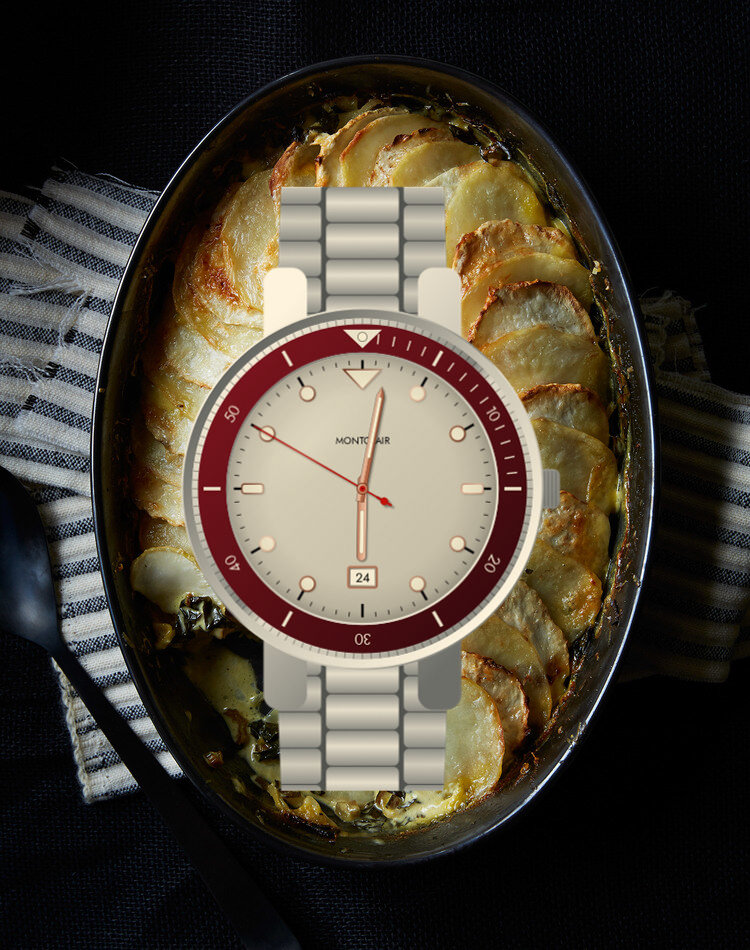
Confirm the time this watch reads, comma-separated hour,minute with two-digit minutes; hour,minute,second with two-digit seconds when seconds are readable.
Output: 6,01,50
